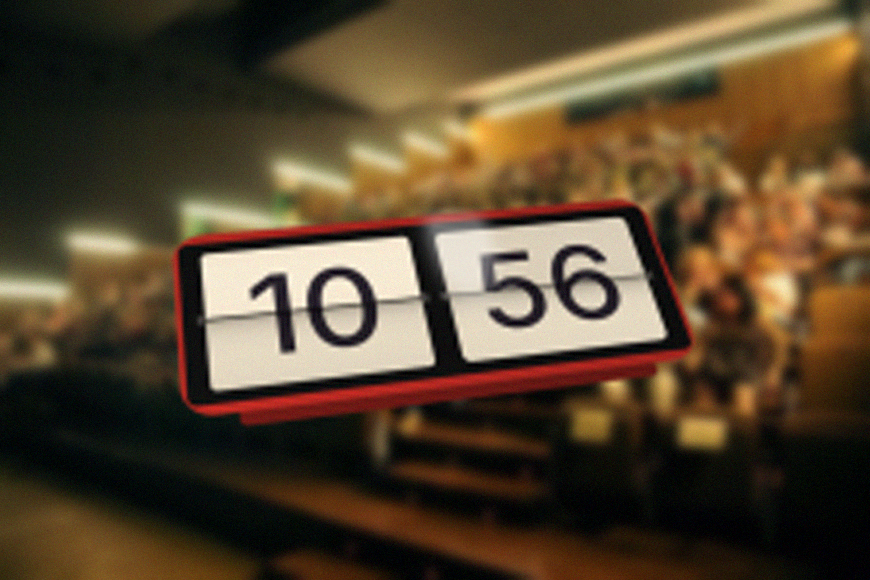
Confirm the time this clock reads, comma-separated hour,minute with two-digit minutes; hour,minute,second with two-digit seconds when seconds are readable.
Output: 10,56
